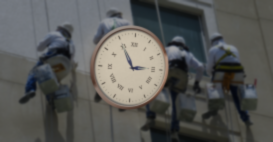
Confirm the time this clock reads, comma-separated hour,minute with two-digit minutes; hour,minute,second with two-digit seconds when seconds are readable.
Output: 2,55
